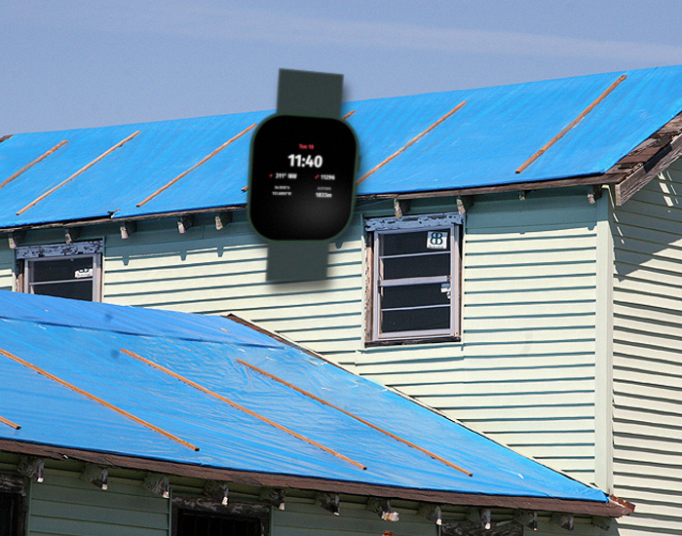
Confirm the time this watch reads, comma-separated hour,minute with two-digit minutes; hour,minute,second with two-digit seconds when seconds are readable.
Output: 11,40
